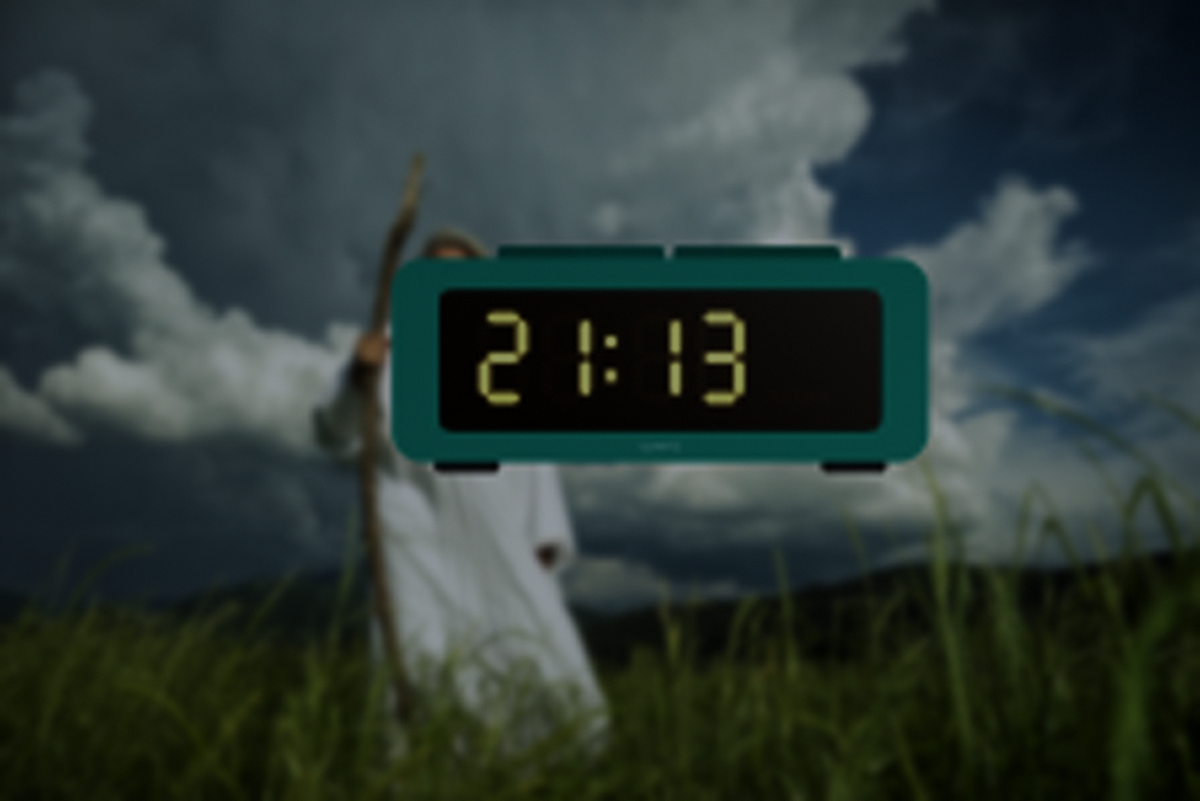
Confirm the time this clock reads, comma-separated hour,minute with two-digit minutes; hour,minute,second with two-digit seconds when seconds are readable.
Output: 21,13
